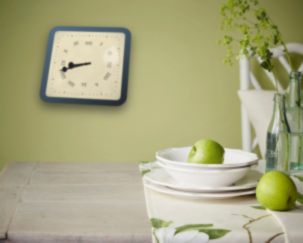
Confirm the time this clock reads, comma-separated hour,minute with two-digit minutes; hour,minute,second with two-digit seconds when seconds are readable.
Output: 8,42
